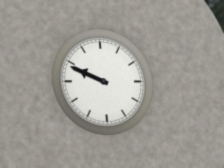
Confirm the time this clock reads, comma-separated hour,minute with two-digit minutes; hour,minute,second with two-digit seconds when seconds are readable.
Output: 9,49
